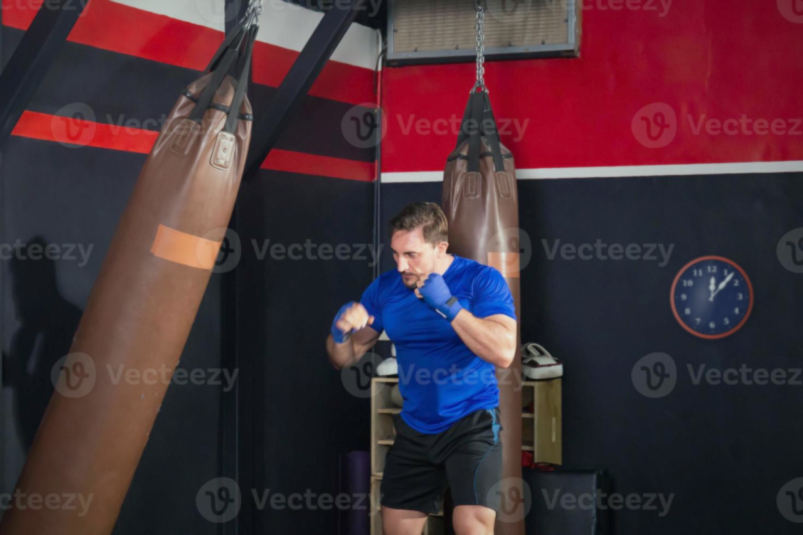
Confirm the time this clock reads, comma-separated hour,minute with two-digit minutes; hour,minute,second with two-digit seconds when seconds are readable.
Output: 12,07
